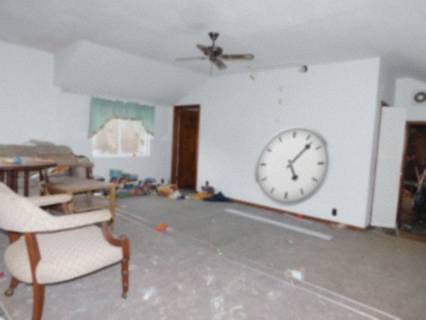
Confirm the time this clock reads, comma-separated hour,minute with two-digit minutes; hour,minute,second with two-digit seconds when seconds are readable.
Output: 5,07
